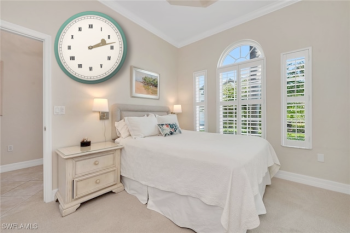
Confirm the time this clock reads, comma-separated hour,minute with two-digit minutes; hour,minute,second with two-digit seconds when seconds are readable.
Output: 2,13
